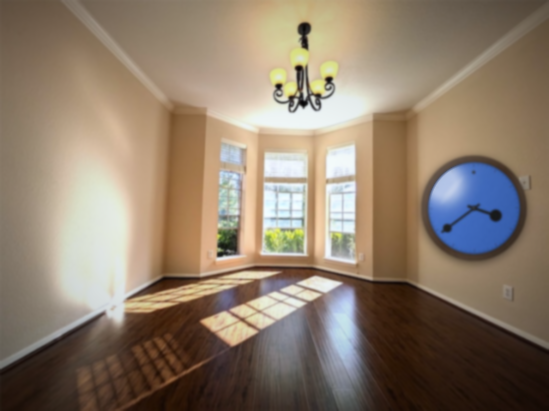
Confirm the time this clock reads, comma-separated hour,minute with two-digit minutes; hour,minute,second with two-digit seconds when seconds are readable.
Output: 3,39
